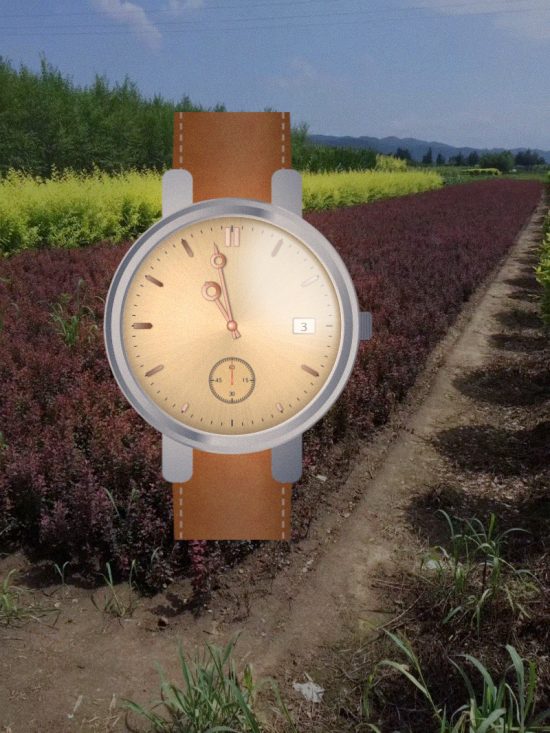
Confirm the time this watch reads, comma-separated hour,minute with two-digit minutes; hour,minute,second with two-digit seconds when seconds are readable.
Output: 10,58
